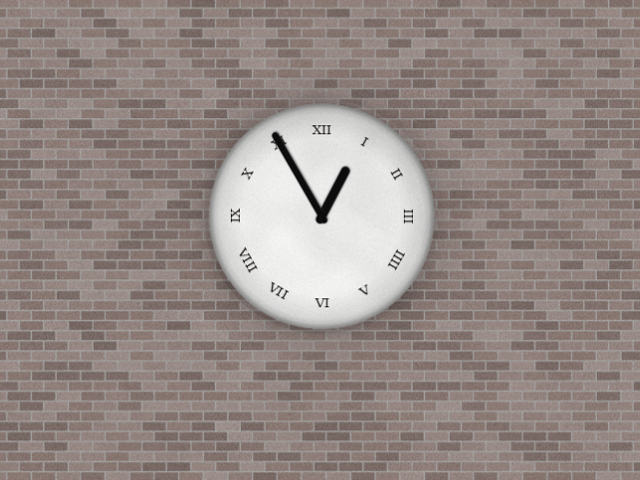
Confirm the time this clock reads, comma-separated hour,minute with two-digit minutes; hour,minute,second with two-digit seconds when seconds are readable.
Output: 12,55
